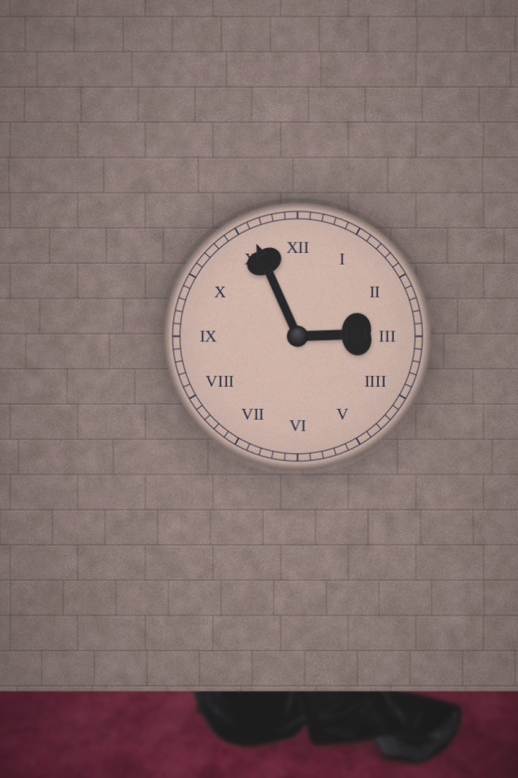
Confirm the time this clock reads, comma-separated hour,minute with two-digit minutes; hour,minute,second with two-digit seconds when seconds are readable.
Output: 2,56
